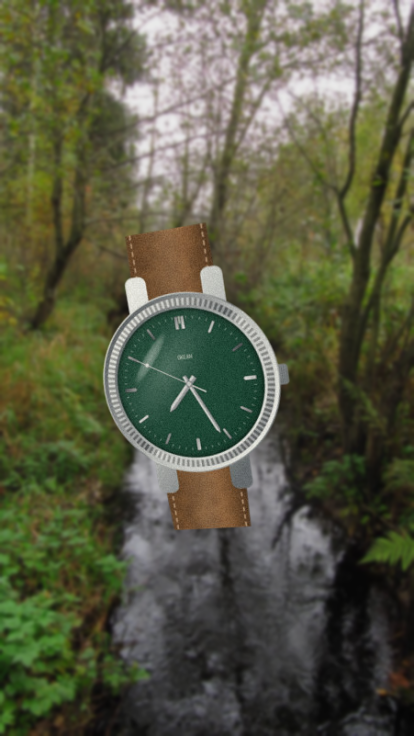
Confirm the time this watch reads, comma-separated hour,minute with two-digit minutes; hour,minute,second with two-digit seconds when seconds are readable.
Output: 7,25,50
